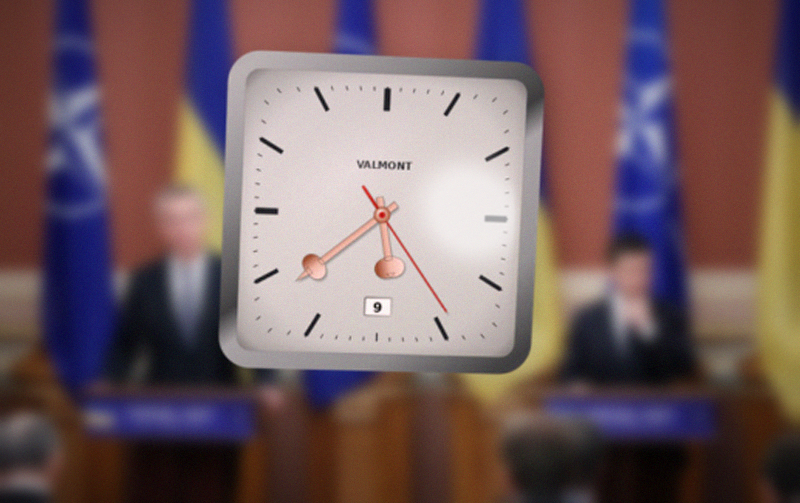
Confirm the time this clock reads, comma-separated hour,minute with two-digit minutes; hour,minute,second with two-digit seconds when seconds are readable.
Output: 5,38,24
